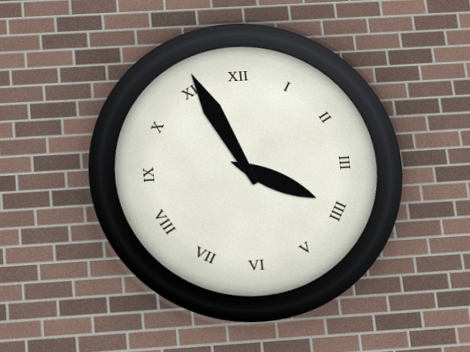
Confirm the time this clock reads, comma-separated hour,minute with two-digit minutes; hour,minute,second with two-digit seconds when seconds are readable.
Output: 3,56
